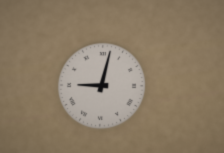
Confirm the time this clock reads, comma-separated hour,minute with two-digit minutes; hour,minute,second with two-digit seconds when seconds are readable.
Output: 9,02
